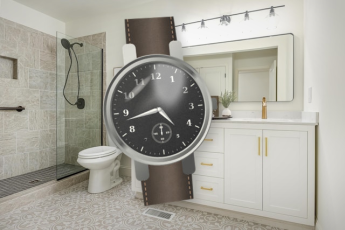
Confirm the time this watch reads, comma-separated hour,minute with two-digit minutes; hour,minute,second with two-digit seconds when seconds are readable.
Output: 4,43
